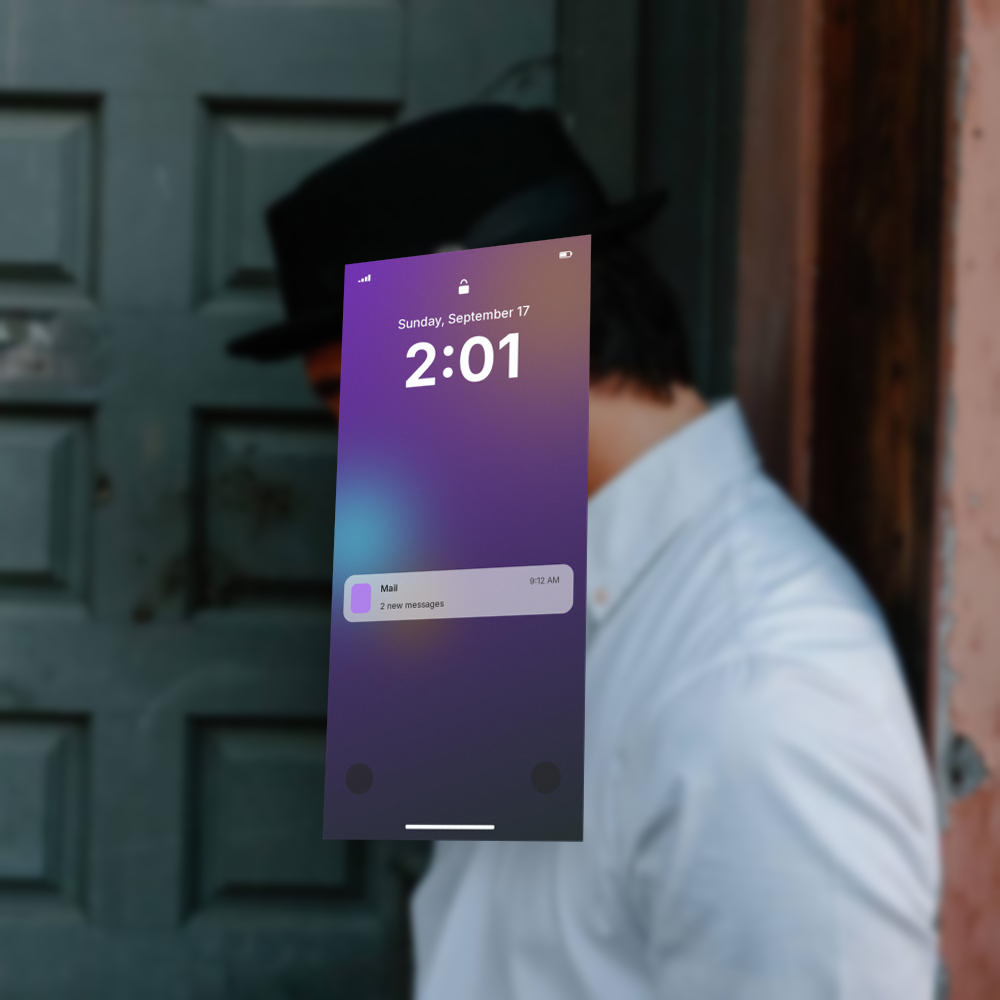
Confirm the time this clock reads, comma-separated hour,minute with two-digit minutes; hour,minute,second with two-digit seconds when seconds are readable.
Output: 2,01
